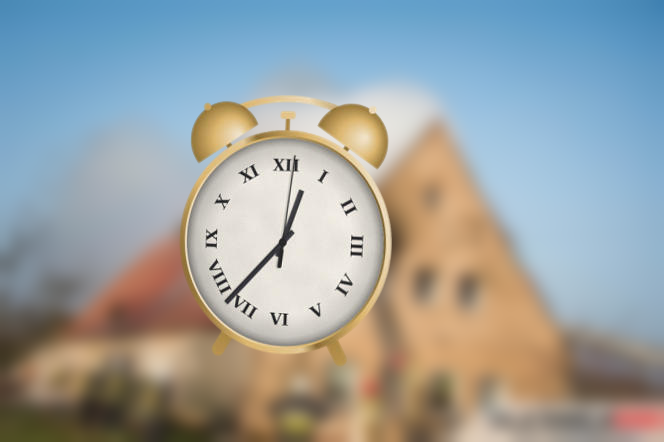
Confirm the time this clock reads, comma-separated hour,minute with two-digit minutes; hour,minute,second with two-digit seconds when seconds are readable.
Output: 12,37,01
